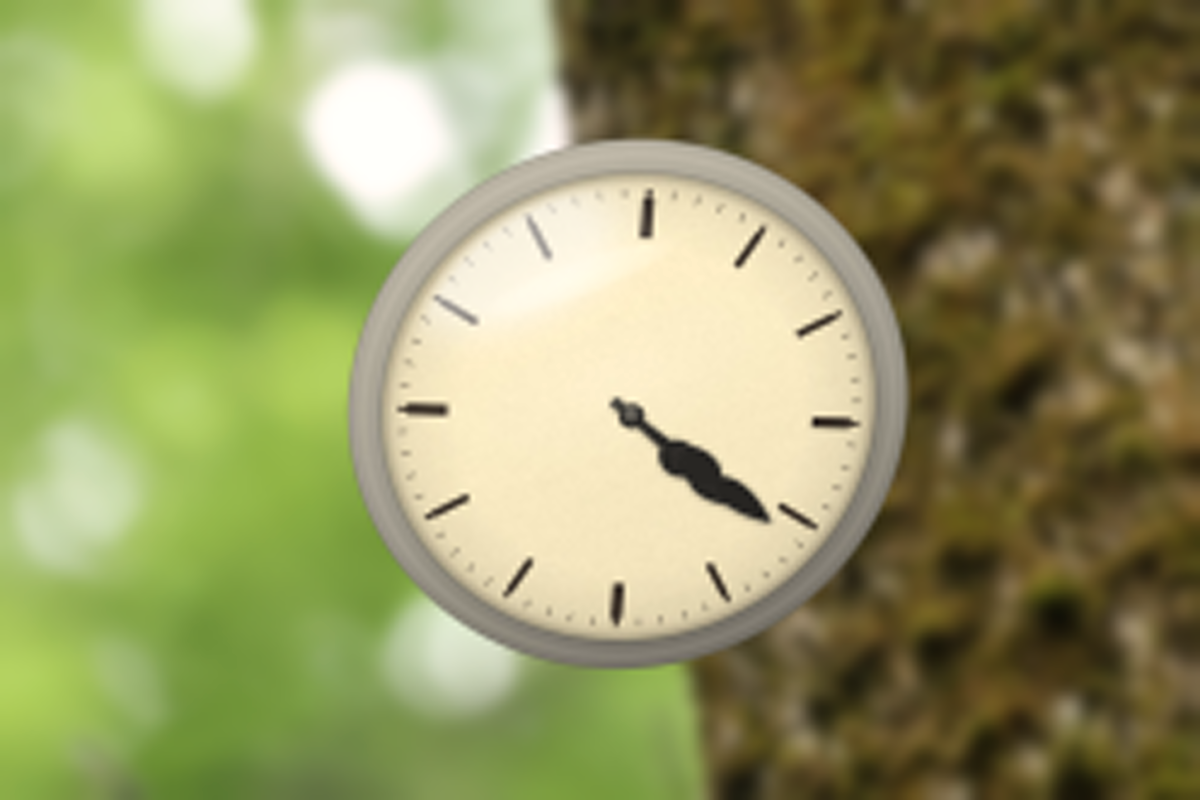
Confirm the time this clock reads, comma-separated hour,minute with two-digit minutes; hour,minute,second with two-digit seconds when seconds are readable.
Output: 4,21
